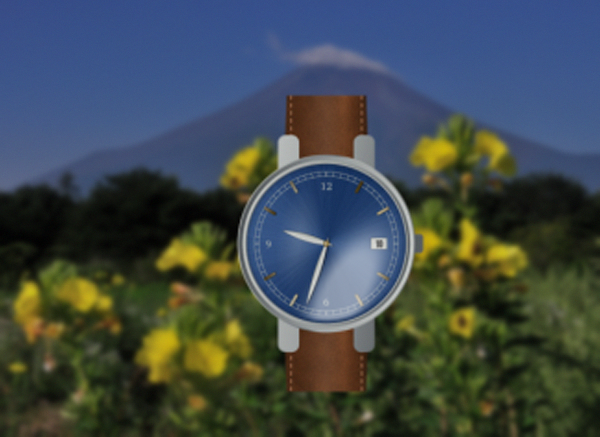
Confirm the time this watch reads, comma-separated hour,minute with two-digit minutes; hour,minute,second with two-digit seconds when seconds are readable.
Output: 9,33
